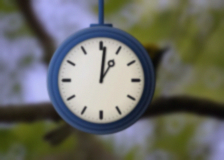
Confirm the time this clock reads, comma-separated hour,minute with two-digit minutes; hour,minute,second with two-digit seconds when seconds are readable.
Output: 1,01
